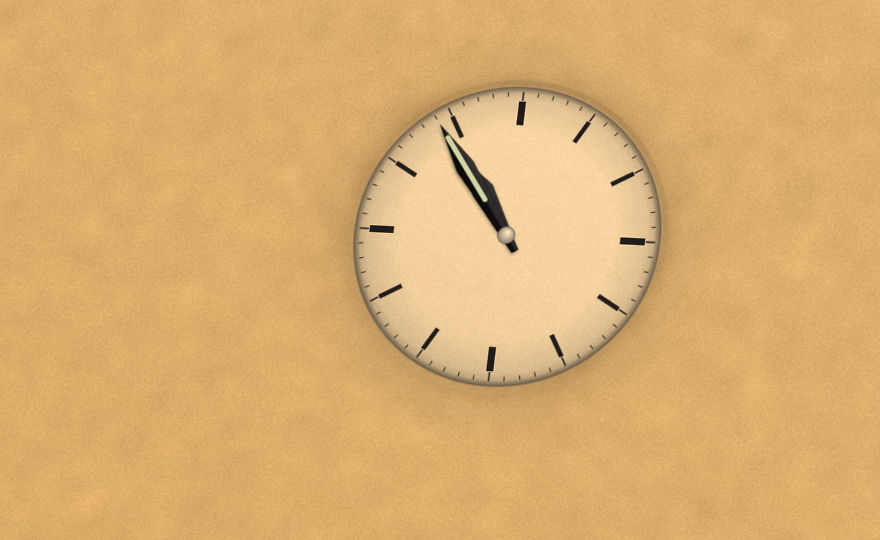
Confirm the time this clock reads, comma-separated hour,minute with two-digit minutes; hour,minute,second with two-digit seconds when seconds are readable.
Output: 10,54
